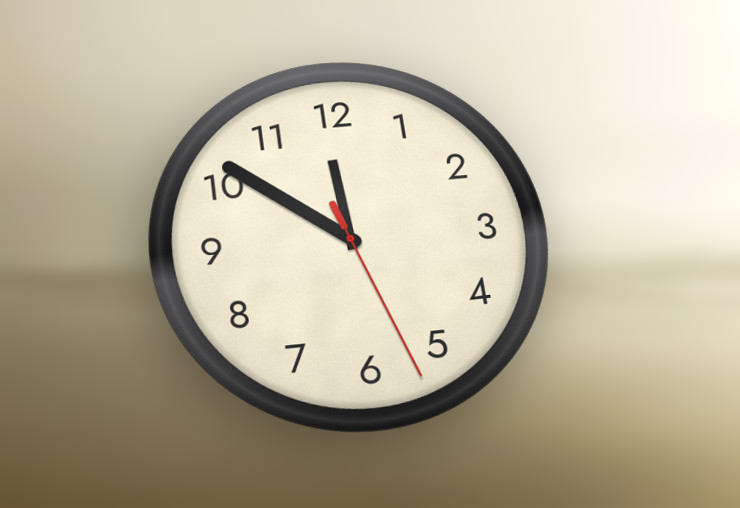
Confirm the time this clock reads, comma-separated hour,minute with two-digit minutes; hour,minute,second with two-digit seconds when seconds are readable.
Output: 11,51,27
